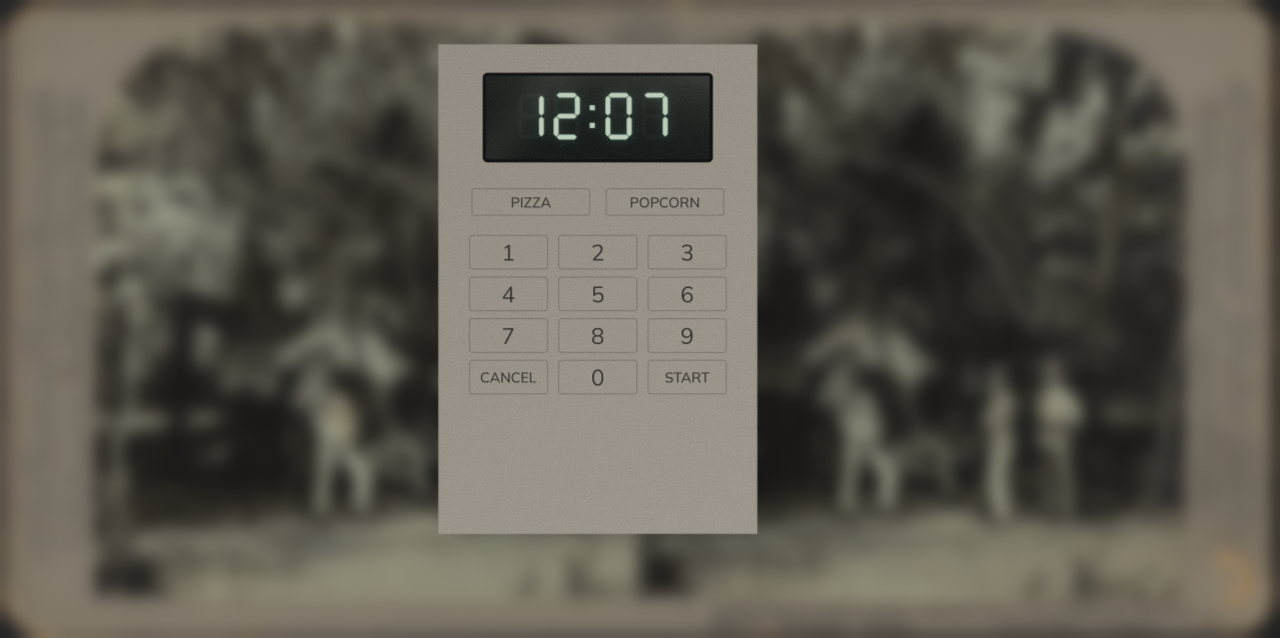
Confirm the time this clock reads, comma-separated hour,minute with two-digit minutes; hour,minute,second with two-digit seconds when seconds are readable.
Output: 12,07
